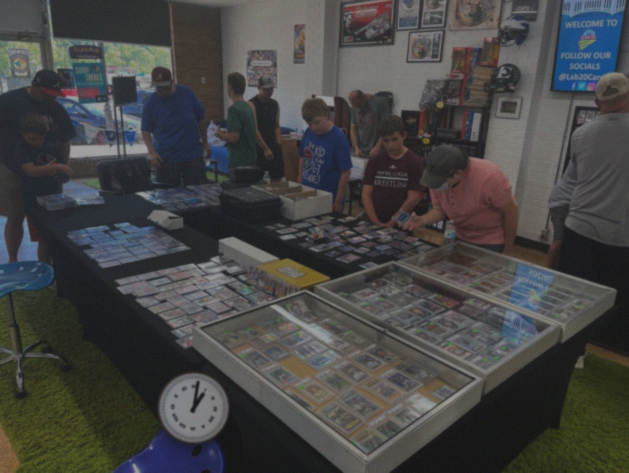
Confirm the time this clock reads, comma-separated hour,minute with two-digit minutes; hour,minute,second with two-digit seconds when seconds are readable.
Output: 1,01
